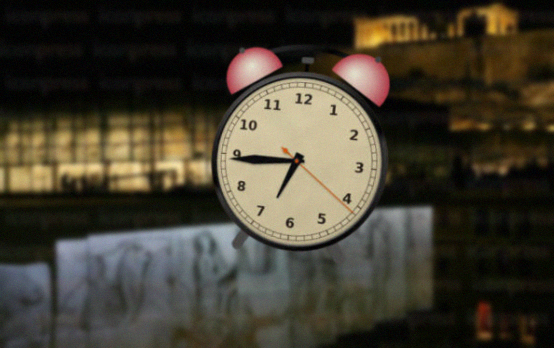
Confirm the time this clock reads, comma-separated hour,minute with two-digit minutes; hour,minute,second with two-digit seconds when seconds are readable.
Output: 6,44,21
